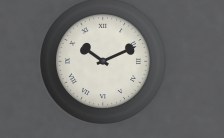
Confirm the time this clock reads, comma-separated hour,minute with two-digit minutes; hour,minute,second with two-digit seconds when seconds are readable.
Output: 10,11
